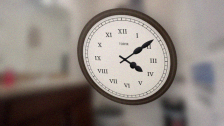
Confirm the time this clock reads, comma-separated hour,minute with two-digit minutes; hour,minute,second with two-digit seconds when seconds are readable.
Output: 4,09
